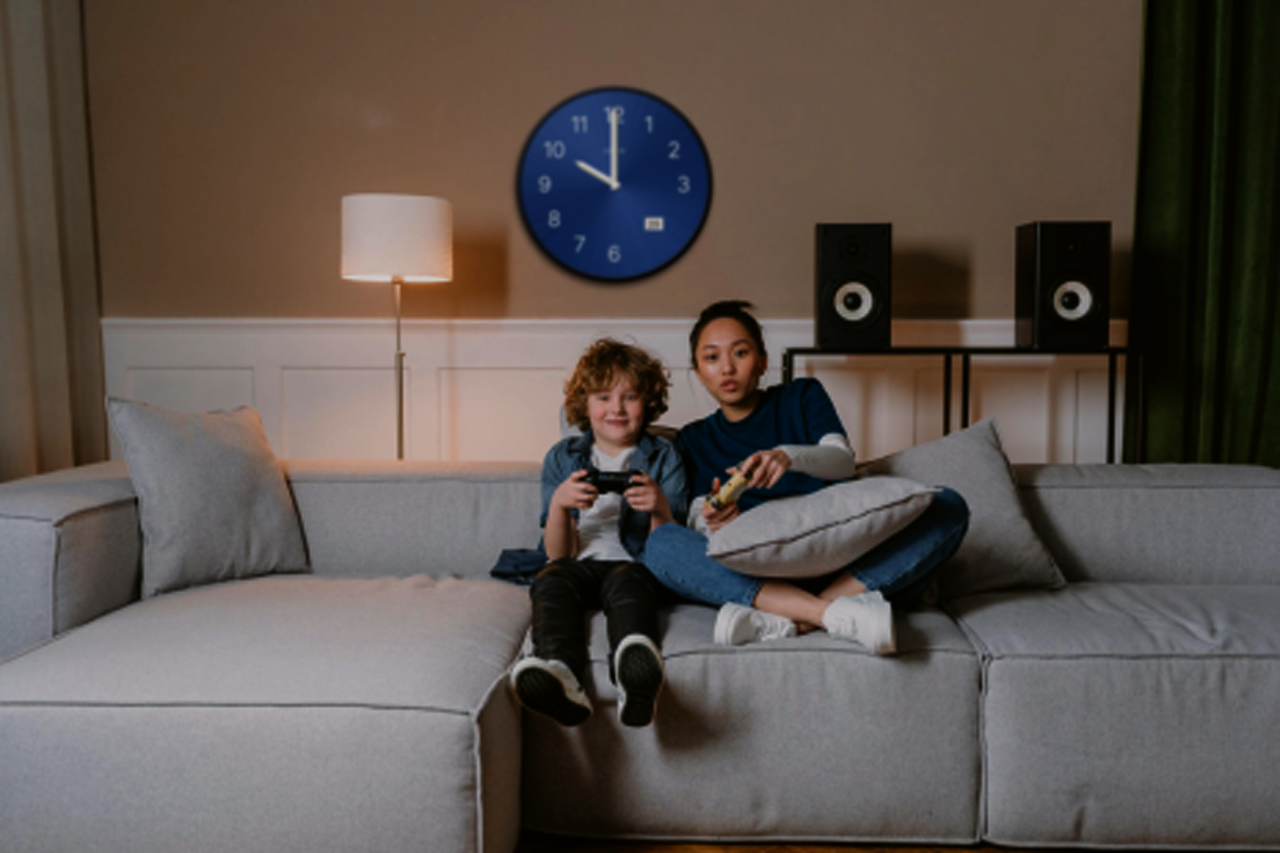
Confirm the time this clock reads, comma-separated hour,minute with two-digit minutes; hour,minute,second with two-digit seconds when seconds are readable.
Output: 10,00
